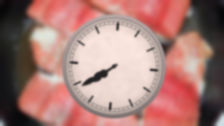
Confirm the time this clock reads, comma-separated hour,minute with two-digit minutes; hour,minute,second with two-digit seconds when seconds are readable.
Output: 7,39
